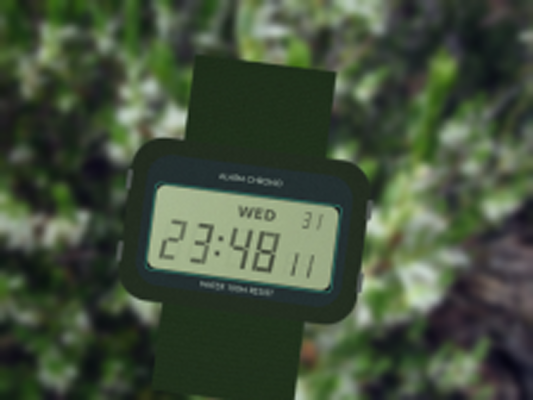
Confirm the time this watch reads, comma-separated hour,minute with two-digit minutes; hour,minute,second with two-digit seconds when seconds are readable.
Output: 23,48,11
